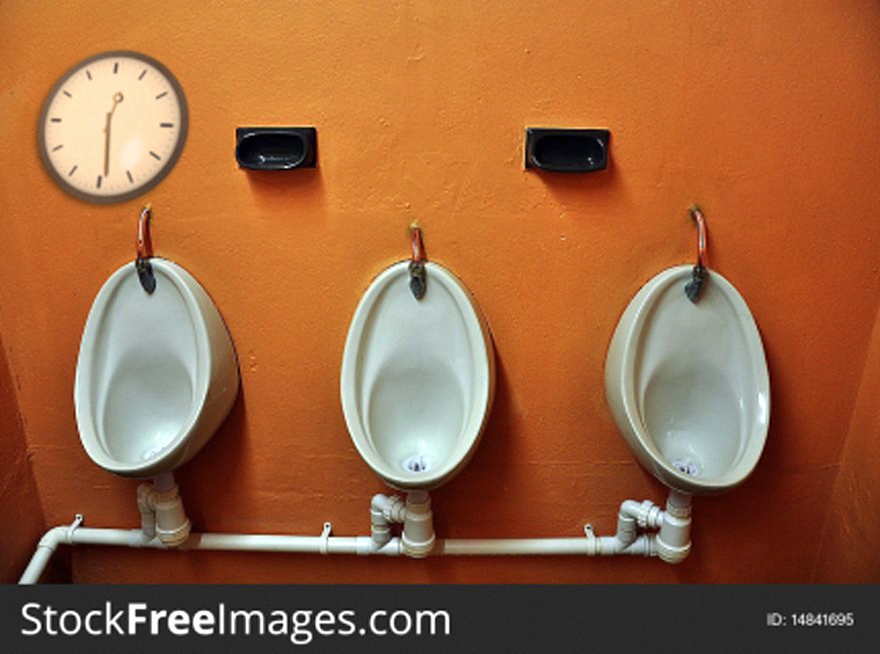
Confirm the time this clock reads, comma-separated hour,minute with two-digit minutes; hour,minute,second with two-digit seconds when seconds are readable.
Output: 12,29
